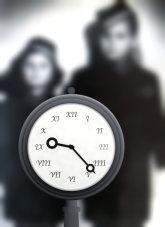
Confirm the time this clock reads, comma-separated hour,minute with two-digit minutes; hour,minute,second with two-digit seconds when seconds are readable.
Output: 9,23
